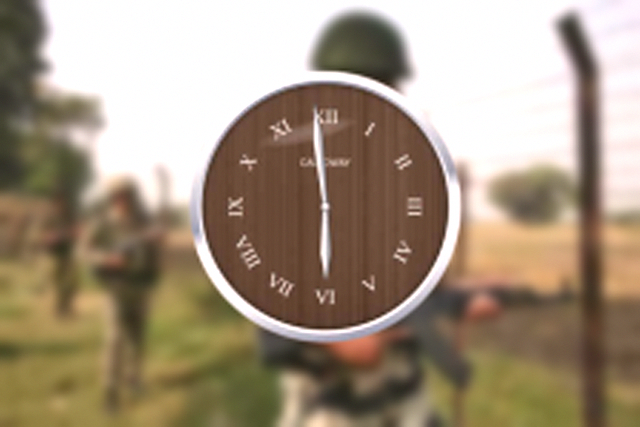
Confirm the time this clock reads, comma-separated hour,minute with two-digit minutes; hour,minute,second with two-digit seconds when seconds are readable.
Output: 5,59
